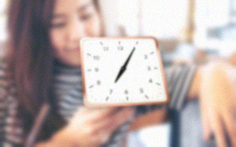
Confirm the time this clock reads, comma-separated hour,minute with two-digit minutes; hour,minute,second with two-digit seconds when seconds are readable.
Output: 7,05
